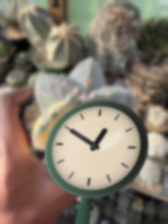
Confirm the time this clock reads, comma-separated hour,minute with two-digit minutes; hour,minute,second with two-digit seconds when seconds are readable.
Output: 12,50
